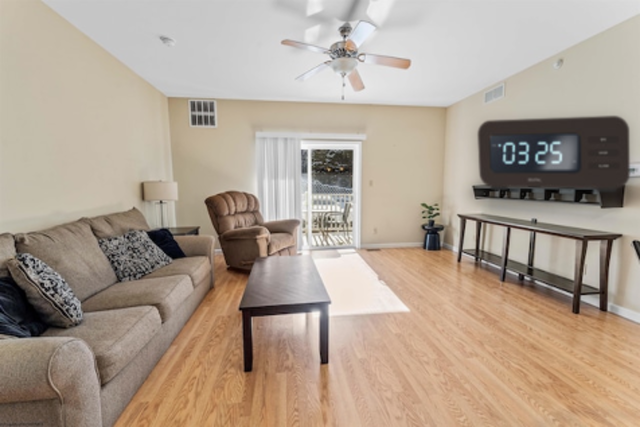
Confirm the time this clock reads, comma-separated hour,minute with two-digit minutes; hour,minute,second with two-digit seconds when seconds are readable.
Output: 3,25
